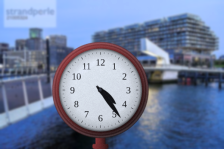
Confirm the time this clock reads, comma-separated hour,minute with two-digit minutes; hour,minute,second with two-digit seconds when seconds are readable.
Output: 4,24
